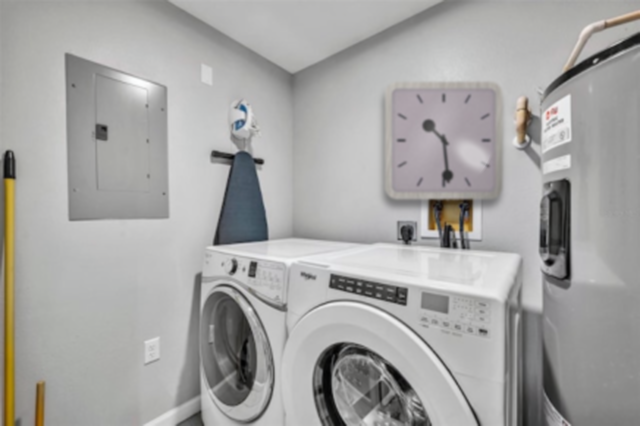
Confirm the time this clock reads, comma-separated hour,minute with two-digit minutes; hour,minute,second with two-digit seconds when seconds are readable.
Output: 10,29
